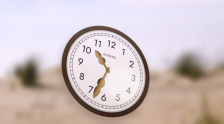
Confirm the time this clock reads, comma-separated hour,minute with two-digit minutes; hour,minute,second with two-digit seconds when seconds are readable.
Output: 10,33
